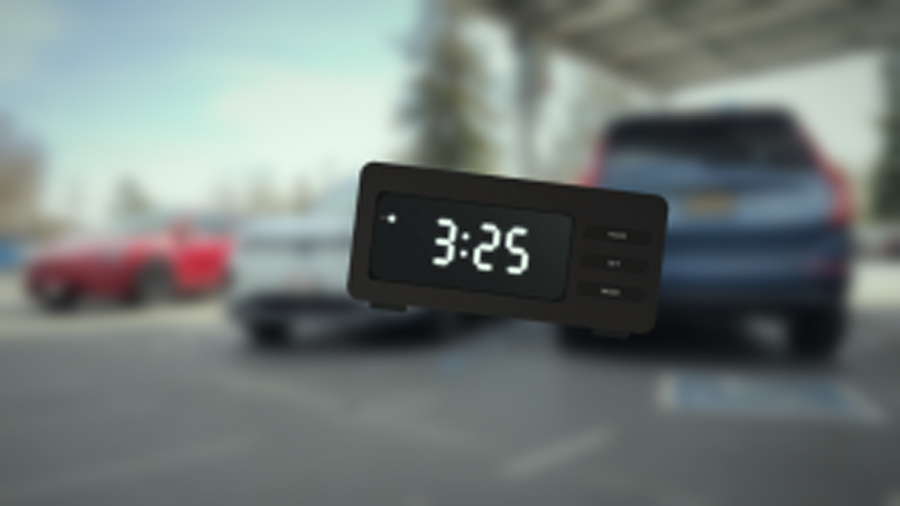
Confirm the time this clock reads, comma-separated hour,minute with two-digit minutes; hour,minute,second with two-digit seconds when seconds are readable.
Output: 3,25
